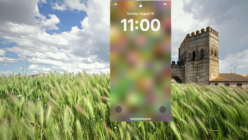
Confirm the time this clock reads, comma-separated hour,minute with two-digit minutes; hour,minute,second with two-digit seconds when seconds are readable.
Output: 11,00
